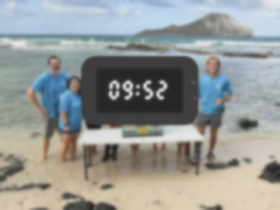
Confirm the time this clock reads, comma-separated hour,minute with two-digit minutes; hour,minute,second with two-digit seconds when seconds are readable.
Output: 9,52
